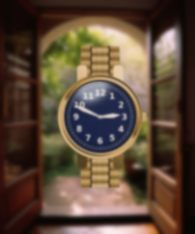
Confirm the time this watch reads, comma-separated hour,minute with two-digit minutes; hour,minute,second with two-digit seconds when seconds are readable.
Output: 2,49
